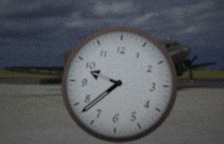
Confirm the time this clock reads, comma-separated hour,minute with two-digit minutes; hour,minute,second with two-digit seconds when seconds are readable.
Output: 9,38
